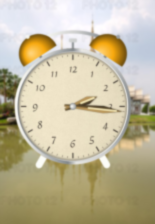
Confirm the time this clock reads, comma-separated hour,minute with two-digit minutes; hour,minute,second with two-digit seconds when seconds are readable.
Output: 2,16
